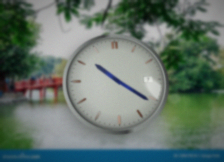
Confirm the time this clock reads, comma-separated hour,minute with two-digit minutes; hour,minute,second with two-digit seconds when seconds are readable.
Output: 10,21
